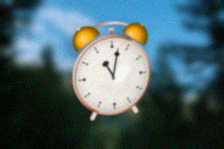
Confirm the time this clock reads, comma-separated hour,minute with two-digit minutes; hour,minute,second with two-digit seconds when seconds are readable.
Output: 11,02
